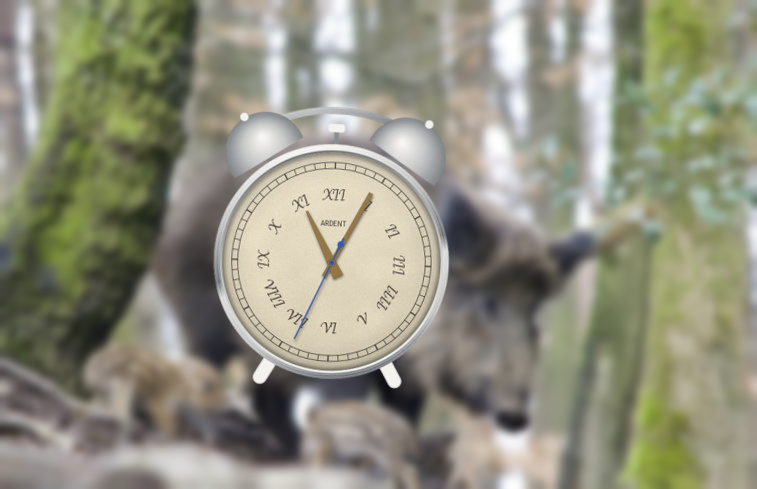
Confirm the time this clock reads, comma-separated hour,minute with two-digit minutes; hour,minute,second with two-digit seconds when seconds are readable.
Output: 11,04,34
